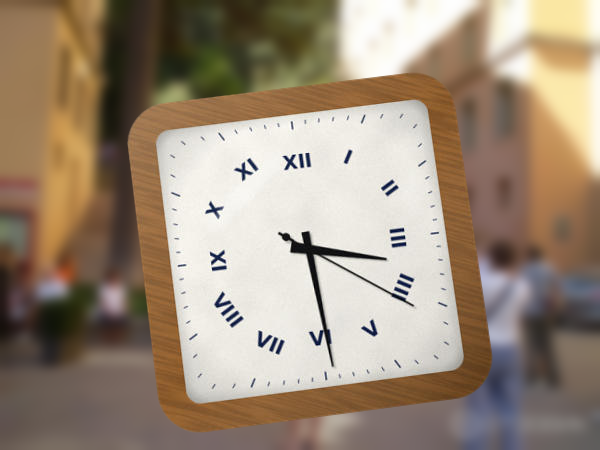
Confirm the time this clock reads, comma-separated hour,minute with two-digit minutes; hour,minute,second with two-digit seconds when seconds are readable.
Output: 3,29,21
